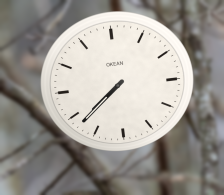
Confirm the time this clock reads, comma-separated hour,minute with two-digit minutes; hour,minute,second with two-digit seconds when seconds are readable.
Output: 7,38
